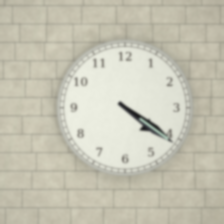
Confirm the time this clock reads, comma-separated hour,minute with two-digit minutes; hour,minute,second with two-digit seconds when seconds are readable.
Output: 4,21
